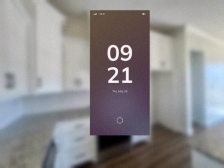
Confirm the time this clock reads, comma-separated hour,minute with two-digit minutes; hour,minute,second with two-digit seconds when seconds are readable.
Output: 9,21
